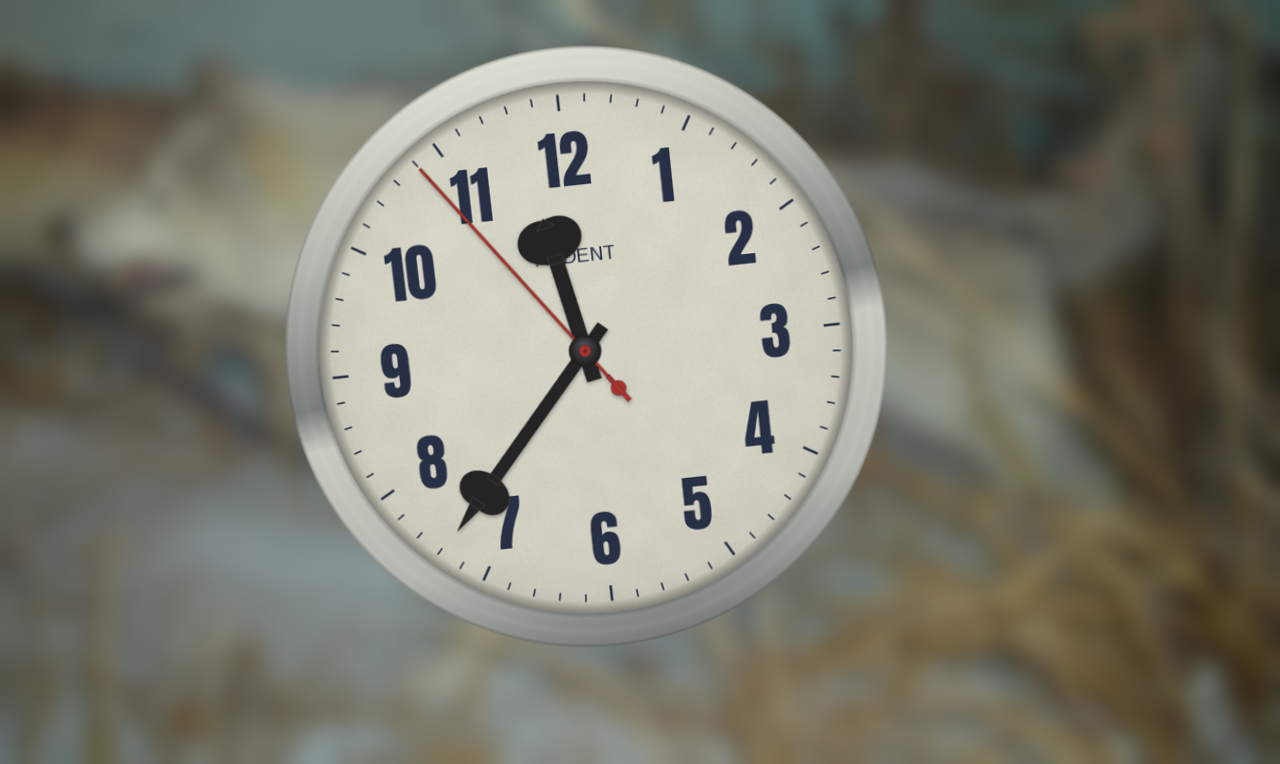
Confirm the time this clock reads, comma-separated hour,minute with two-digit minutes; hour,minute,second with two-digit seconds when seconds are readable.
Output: 11,36,54
